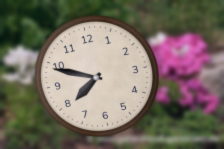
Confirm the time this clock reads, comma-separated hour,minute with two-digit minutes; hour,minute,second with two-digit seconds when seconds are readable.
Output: 7,49
